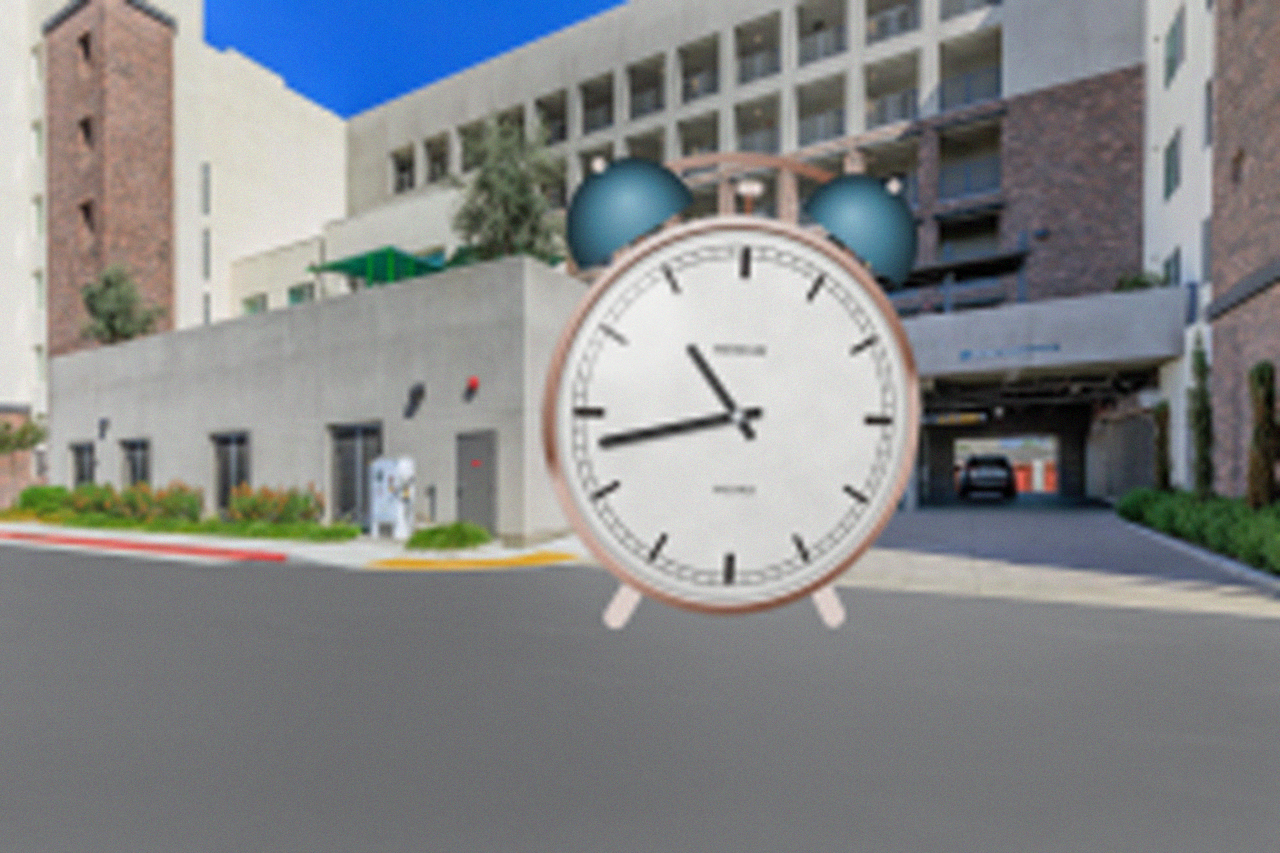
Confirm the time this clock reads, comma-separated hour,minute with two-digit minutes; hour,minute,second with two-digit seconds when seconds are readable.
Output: 10,43
